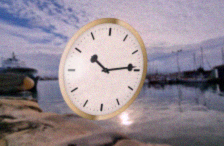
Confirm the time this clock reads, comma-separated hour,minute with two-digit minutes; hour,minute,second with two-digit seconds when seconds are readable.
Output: 10,14
